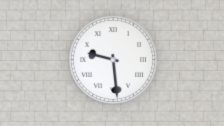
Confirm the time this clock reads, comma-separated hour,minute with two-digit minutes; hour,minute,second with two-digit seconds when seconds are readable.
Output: 9,29
